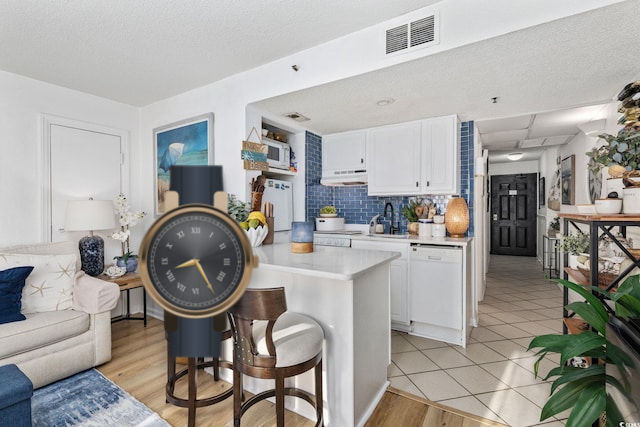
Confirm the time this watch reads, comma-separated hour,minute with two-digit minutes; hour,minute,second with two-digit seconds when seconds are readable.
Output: 8,25
